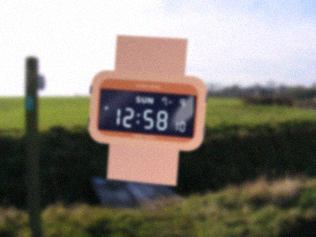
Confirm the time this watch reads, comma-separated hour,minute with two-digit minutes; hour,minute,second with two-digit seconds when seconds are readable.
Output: 12,58
